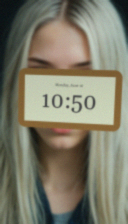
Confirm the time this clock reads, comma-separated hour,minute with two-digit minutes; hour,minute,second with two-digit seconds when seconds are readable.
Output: 10,50
